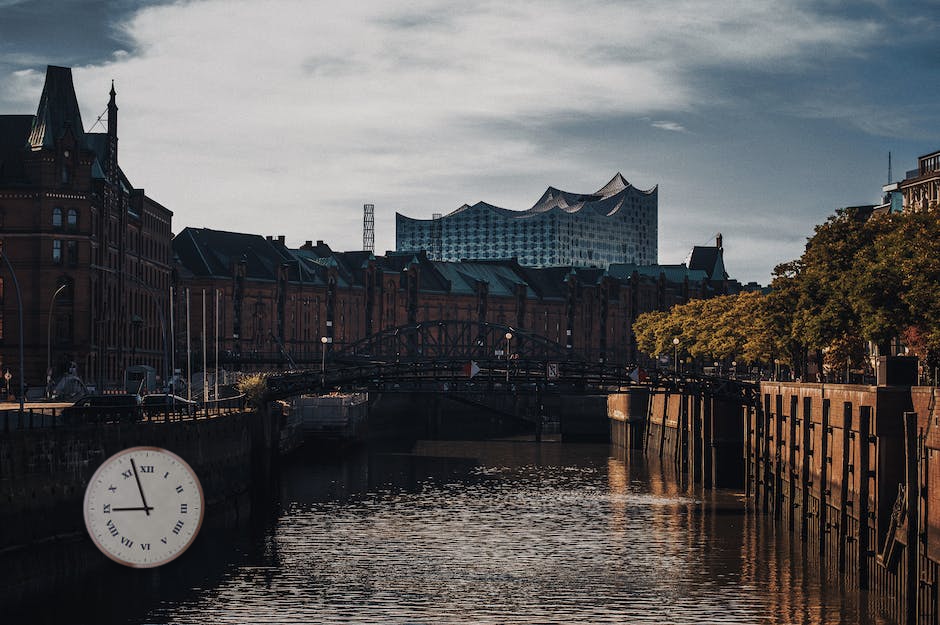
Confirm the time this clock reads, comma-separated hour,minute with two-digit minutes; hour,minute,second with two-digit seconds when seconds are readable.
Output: 8,57
